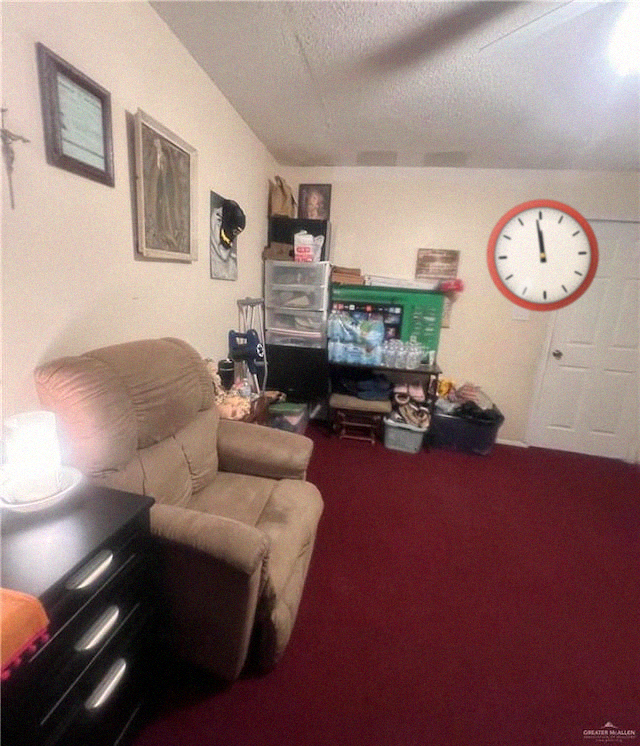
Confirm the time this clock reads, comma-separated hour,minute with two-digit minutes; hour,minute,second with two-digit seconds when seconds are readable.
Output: 11,59
